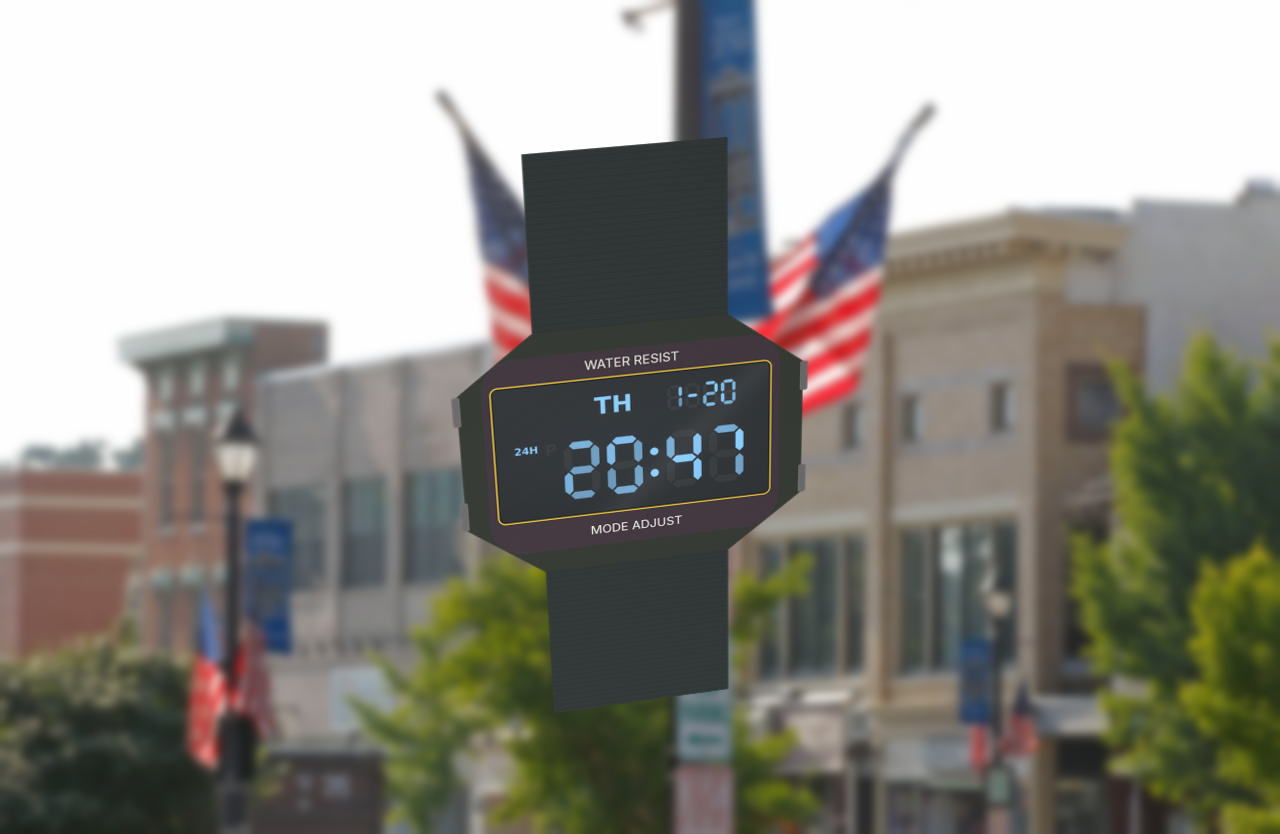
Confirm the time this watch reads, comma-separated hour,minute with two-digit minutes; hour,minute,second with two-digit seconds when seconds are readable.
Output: 20,47
